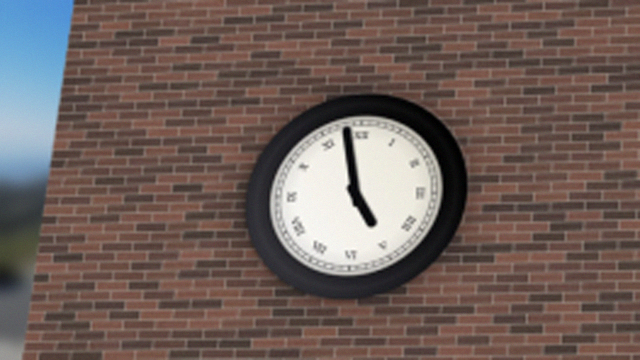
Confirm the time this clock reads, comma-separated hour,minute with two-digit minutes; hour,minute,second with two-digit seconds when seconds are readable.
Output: 4,58
